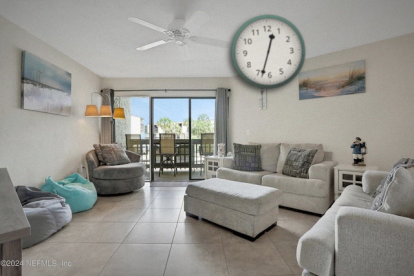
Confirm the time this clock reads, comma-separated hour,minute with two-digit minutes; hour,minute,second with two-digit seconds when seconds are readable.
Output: 12,33
